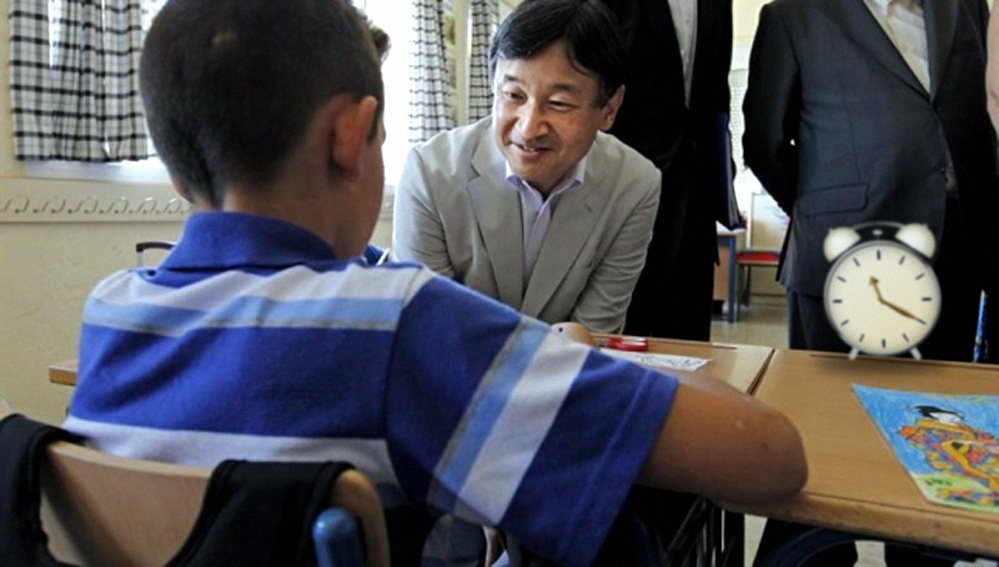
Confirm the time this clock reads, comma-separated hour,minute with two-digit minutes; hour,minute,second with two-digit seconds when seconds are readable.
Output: 11,20
